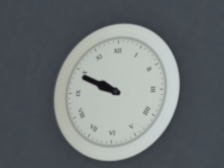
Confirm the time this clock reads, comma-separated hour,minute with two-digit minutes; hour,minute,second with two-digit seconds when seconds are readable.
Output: 9,49
